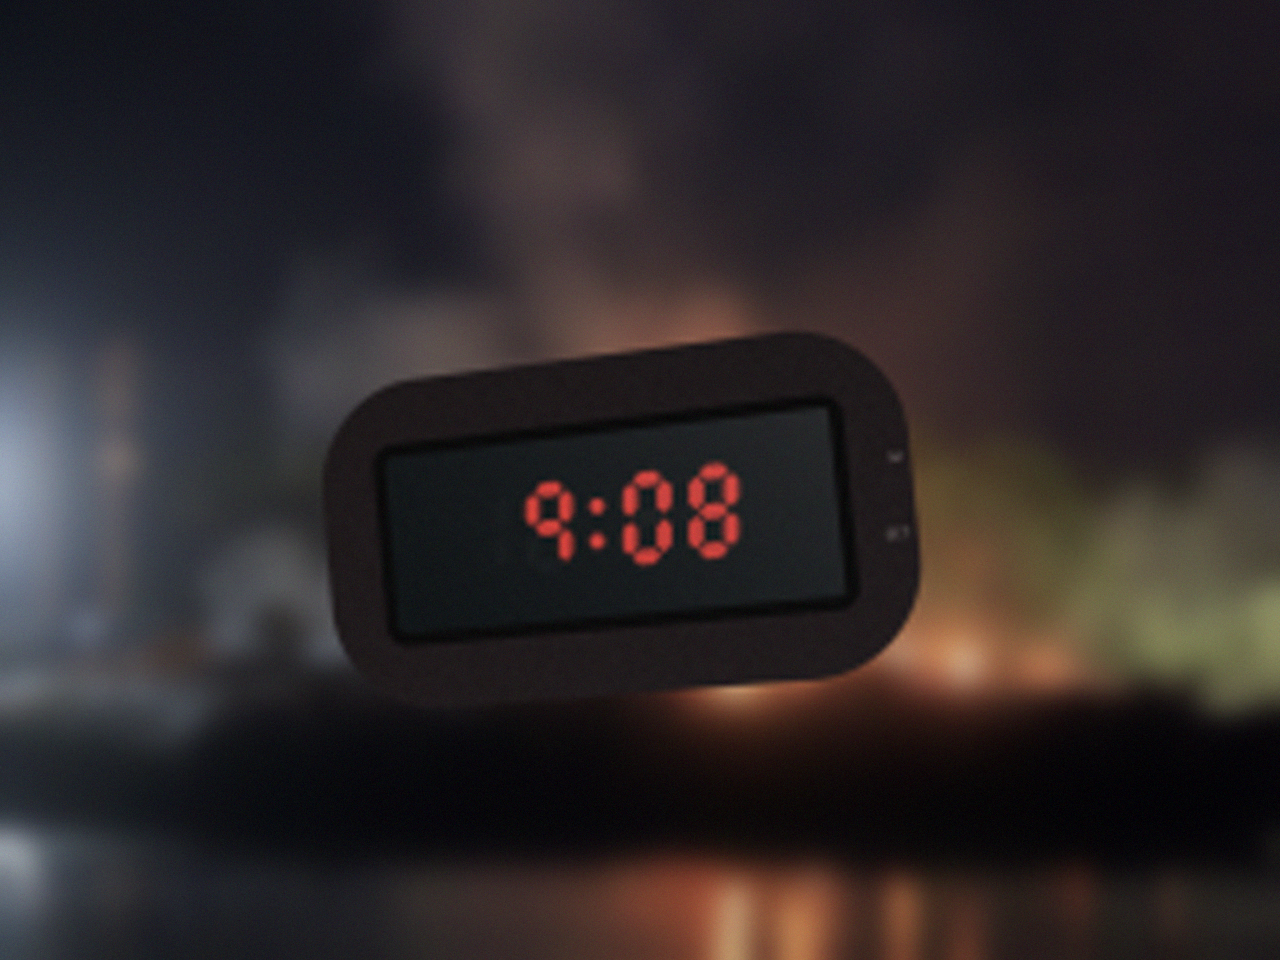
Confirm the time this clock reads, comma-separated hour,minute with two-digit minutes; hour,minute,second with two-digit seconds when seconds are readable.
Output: 9,08
